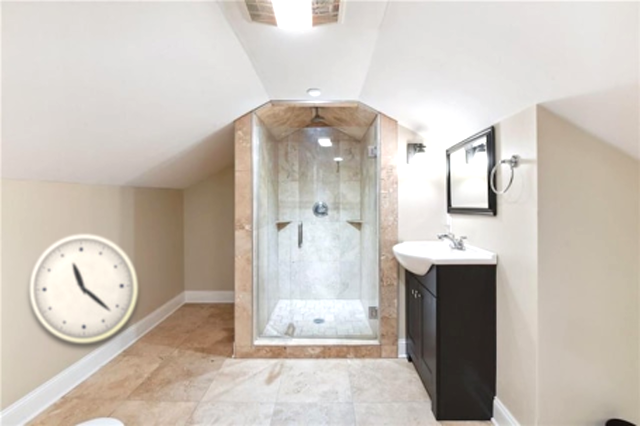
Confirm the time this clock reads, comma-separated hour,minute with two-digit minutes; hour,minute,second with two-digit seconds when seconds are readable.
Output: 11,22
